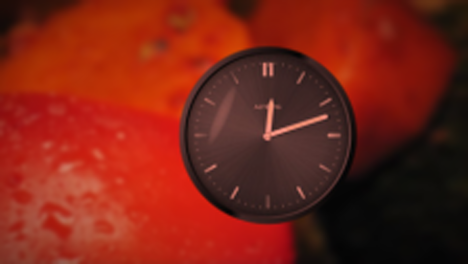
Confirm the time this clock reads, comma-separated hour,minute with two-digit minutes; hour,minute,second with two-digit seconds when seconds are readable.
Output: 12,12
